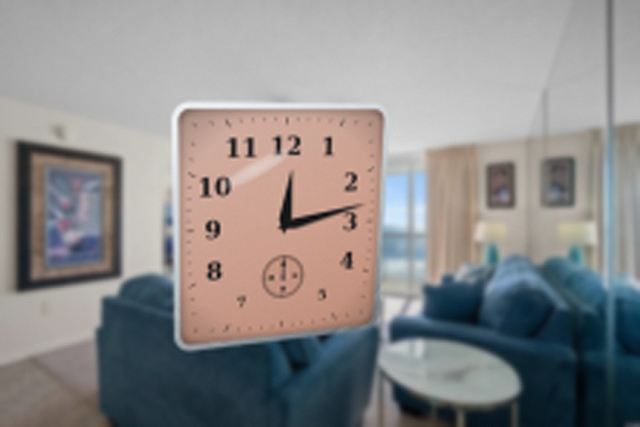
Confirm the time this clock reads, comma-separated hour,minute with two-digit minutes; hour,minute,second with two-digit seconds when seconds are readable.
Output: 12,13
